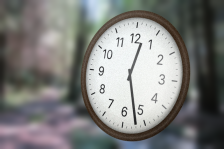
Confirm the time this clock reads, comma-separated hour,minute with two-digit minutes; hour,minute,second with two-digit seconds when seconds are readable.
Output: 12,27
